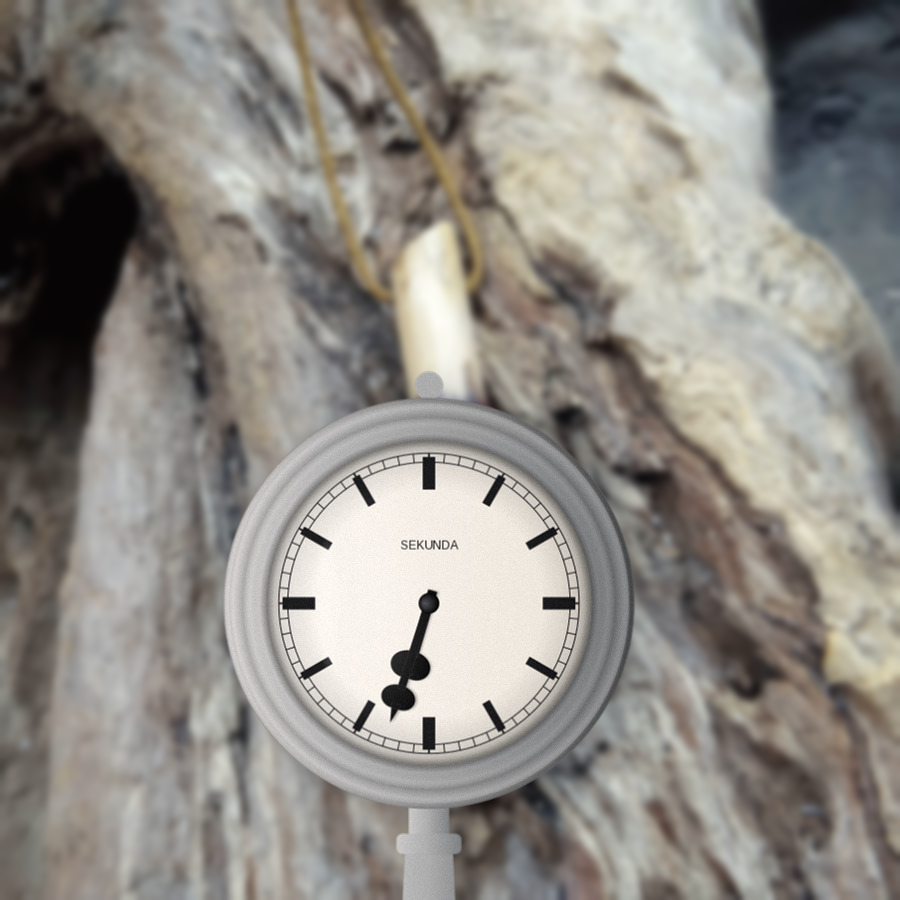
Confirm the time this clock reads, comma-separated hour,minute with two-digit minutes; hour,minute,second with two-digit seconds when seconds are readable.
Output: 6,33
